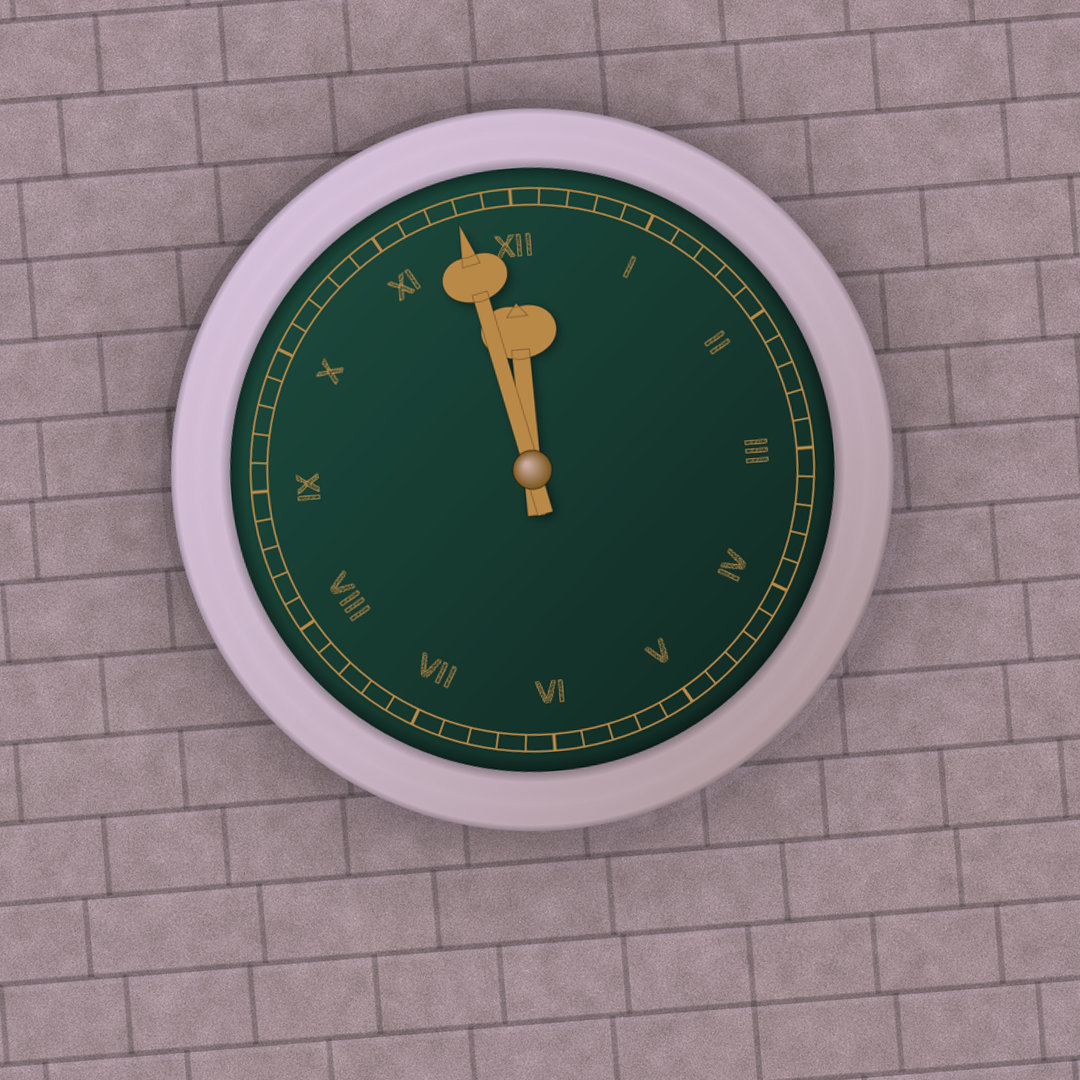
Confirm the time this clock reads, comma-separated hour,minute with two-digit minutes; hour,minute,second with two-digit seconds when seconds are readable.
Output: 11,58
